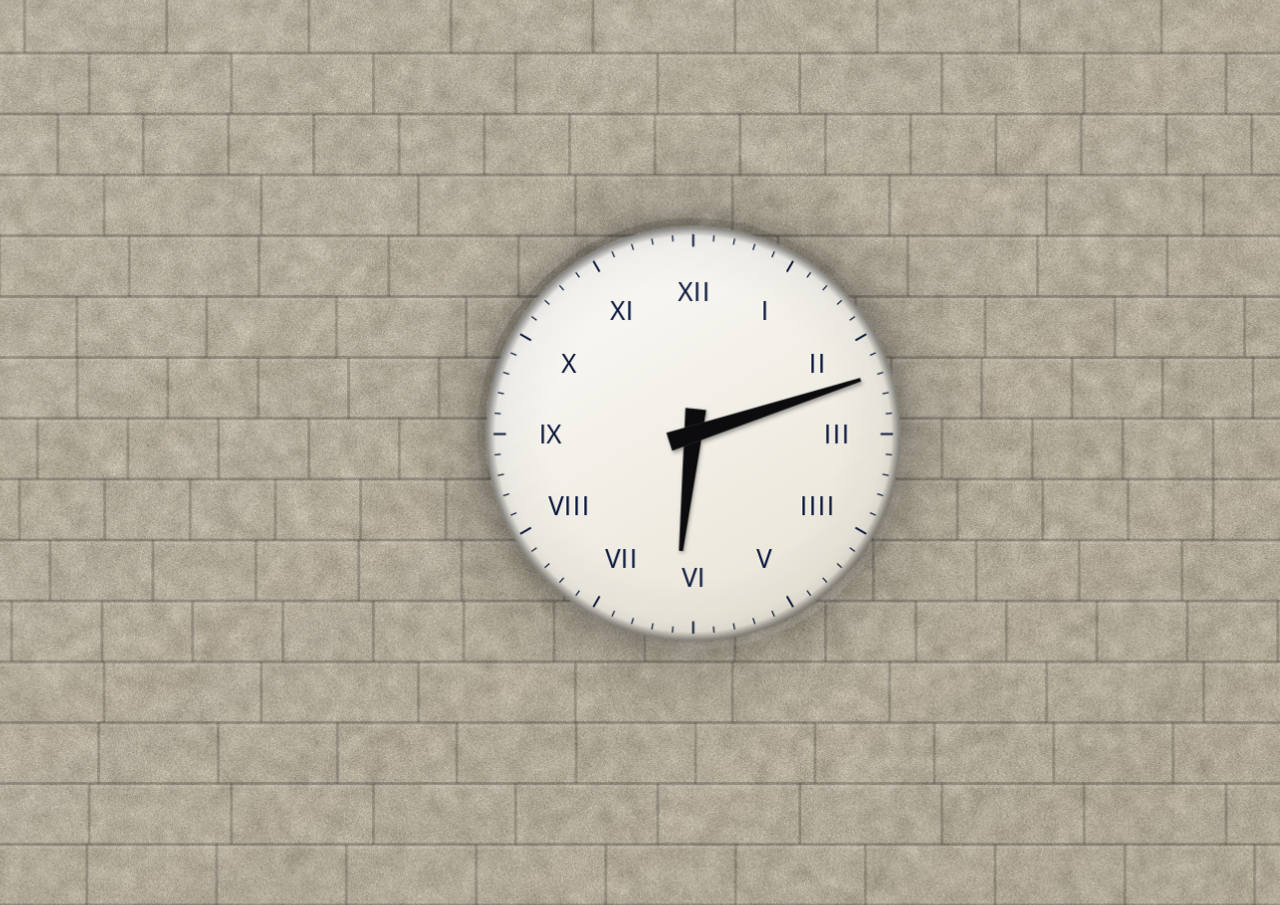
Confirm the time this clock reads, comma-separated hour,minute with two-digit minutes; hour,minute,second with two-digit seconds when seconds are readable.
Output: 6,12
